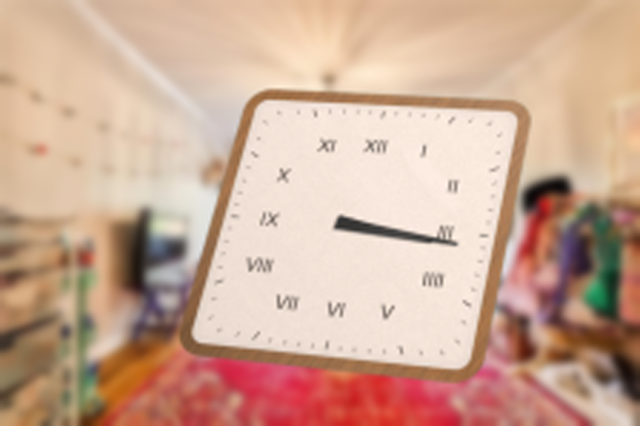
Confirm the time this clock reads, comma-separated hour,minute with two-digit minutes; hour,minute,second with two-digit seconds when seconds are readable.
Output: 3,16
